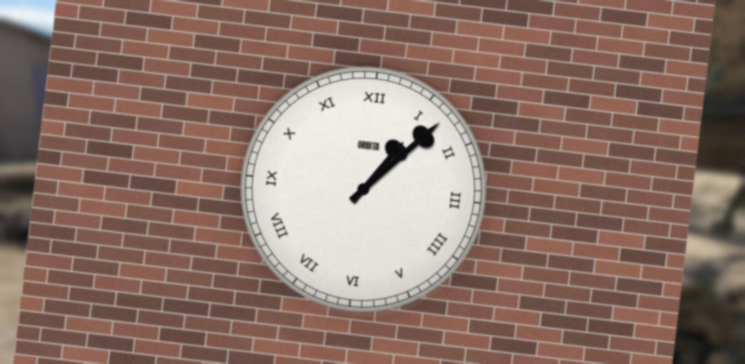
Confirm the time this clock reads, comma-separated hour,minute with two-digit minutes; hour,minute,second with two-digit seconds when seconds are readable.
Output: 1,07
